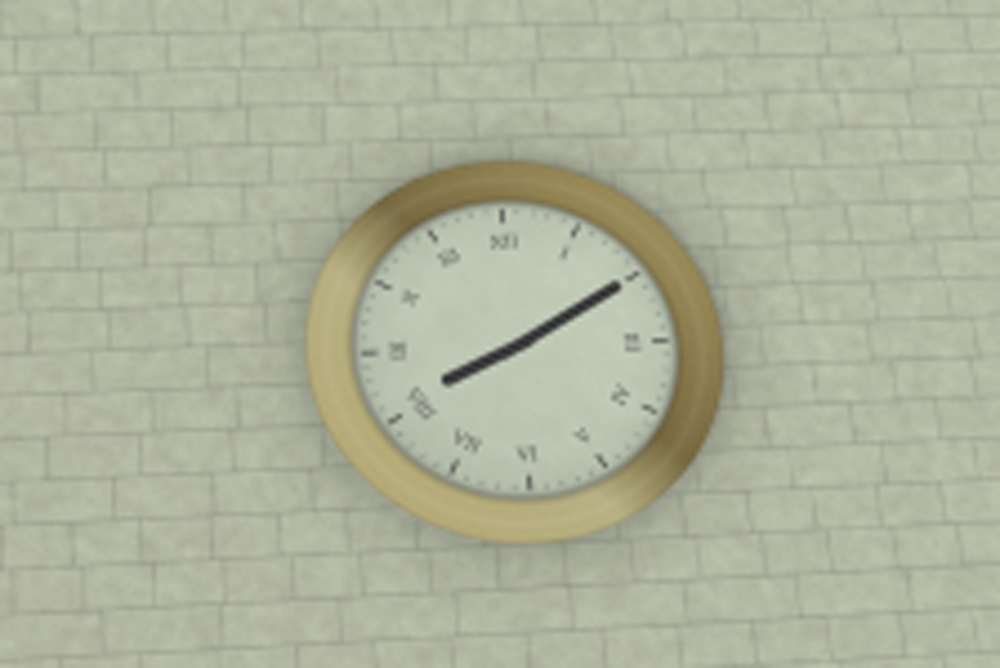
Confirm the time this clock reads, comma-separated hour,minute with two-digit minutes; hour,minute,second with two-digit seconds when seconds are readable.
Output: 8,10
